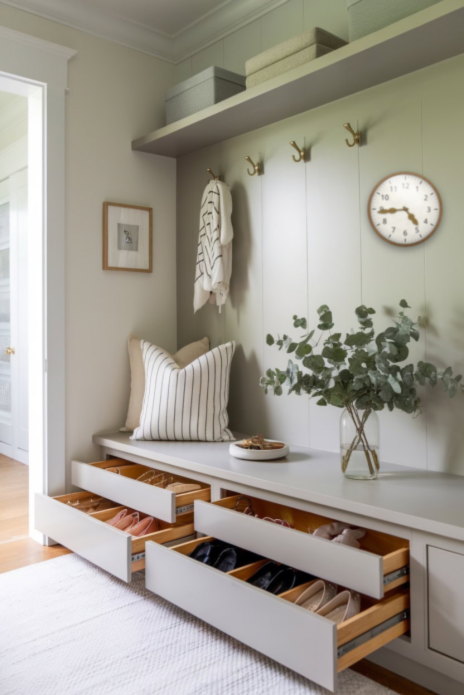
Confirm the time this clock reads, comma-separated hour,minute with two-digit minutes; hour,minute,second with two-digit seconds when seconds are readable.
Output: 4,44
